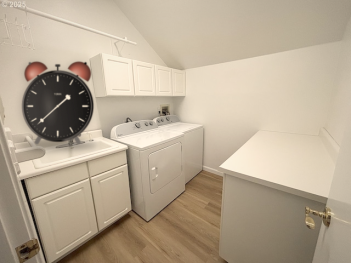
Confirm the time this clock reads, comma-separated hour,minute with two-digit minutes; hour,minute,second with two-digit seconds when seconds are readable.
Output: 1,38
